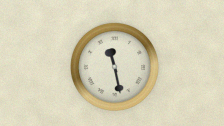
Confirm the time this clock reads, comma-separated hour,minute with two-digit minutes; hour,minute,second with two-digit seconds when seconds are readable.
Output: 11,28
